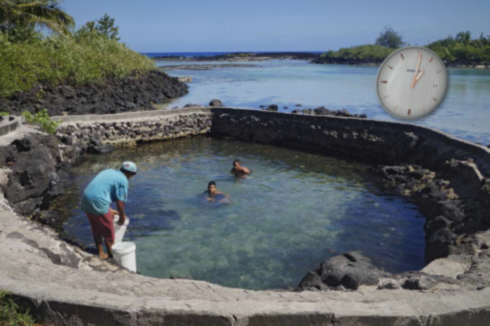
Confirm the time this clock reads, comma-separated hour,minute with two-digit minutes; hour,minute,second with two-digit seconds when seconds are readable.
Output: 1,01
